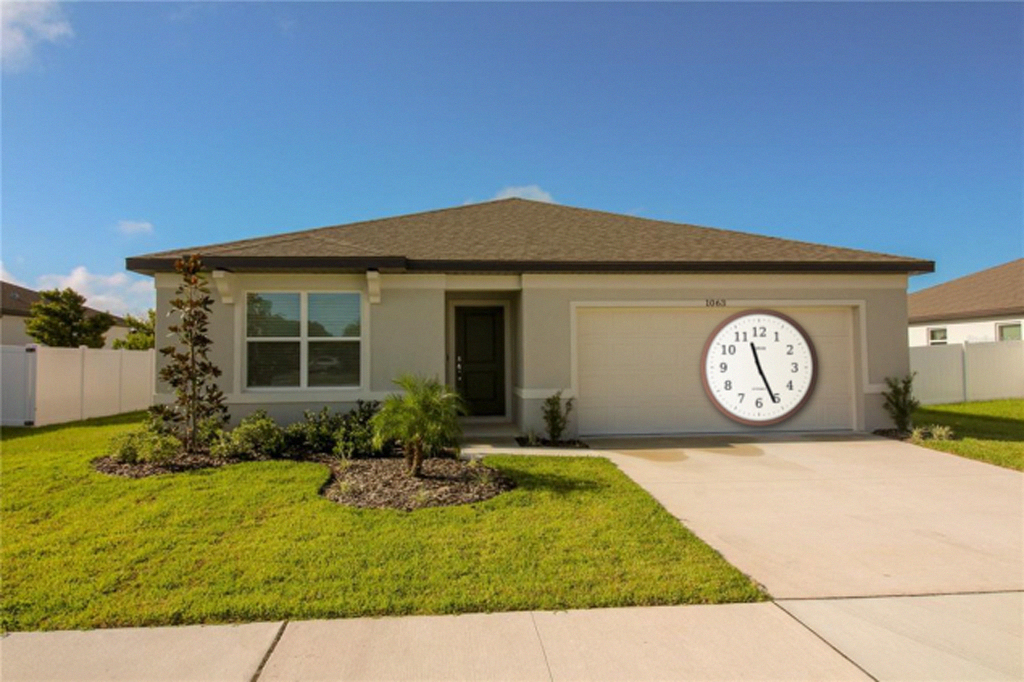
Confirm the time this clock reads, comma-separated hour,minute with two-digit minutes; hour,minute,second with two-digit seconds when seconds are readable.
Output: 11,26
